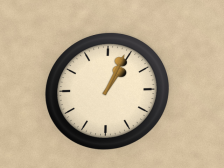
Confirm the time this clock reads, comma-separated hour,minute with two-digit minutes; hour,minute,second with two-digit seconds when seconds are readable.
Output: 1,04
